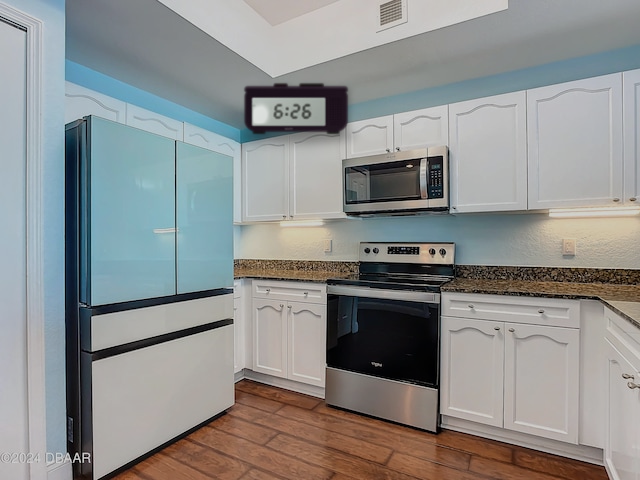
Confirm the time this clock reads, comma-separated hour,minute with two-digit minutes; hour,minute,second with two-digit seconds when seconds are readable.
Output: 6,26
